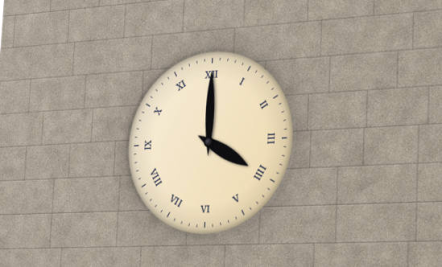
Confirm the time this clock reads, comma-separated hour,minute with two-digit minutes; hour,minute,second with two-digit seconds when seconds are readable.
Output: 4,00
